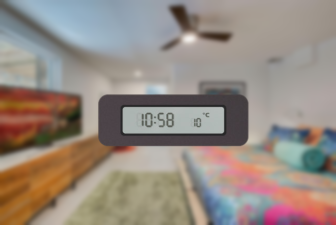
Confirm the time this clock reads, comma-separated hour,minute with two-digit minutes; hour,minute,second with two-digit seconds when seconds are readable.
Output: 10,58
